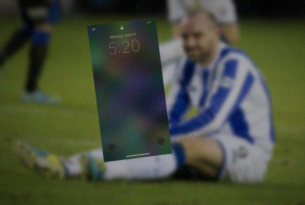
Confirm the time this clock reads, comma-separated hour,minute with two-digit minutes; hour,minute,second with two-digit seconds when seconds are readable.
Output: 5,20
